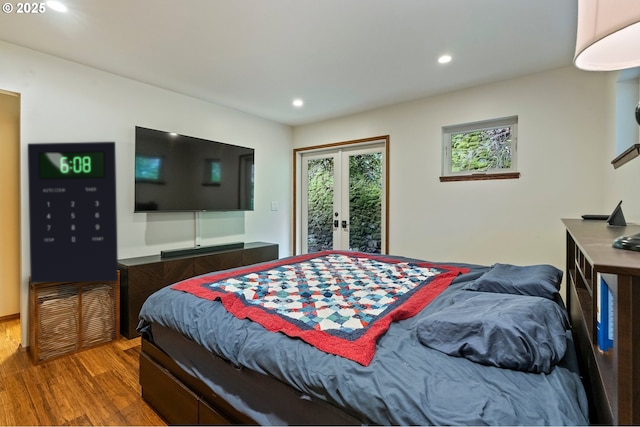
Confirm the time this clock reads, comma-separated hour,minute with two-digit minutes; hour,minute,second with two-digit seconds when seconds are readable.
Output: 6,08
